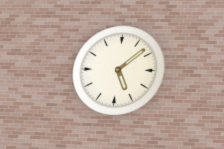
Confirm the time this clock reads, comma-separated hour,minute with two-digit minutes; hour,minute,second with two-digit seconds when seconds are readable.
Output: 5,08
